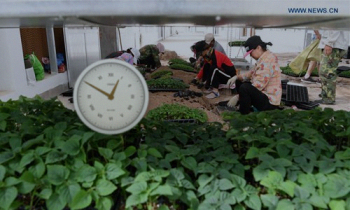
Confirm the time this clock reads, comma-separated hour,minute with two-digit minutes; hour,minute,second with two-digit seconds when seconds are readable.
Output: 12,50
